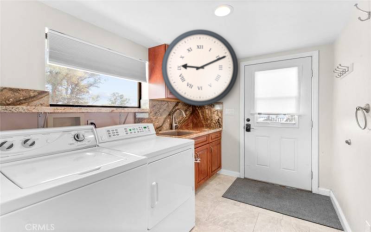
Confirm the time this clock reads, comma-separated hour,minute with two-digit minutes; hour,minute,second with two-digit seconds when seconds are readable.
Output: 9,11
